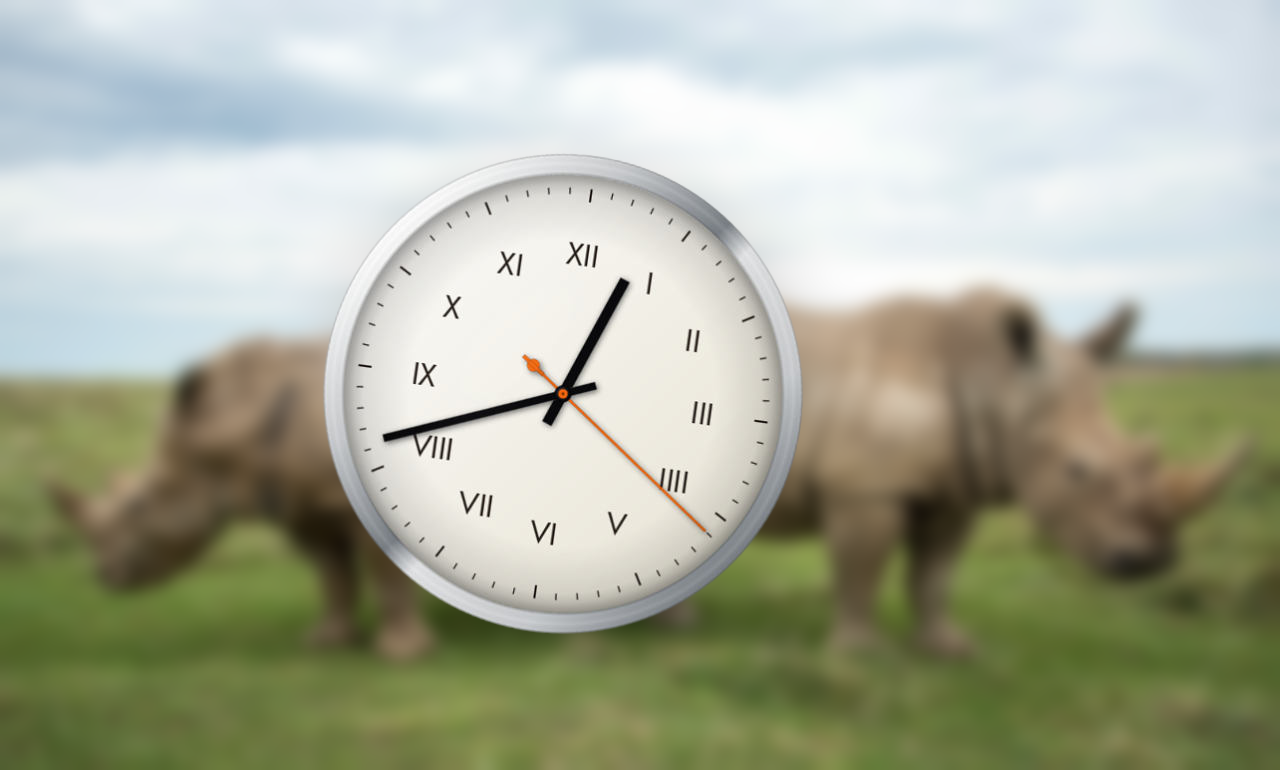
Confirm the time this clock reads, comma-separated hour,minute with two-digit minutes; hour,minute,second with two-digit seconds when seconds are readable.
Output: 12,41,21
